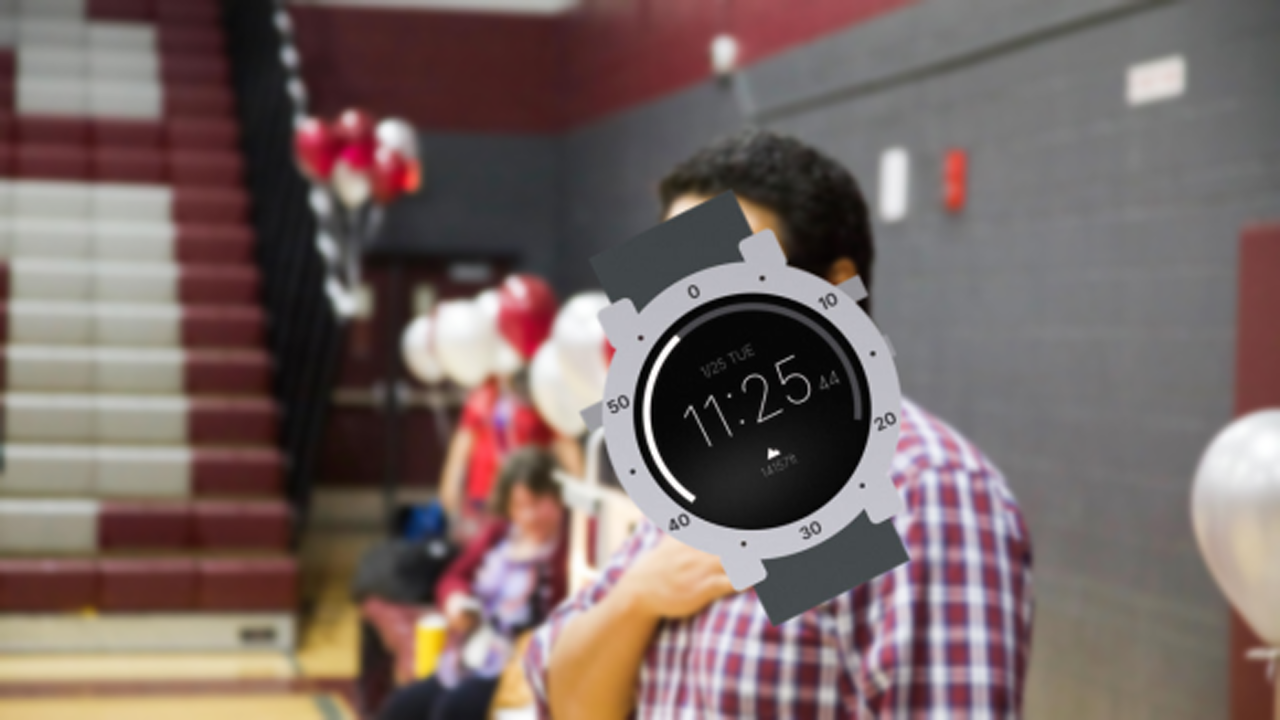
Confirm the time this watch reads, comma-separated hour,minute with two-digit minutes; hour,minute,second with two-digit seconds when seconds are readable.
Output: 11,25,44
